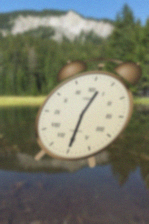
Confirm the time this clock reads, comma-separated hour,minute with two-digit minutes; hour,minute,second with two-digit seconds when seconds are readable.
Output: 12,30
